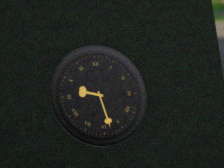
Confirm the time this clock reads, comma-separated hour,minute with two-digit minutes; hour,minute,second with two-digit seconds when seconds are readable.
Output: 9,28
